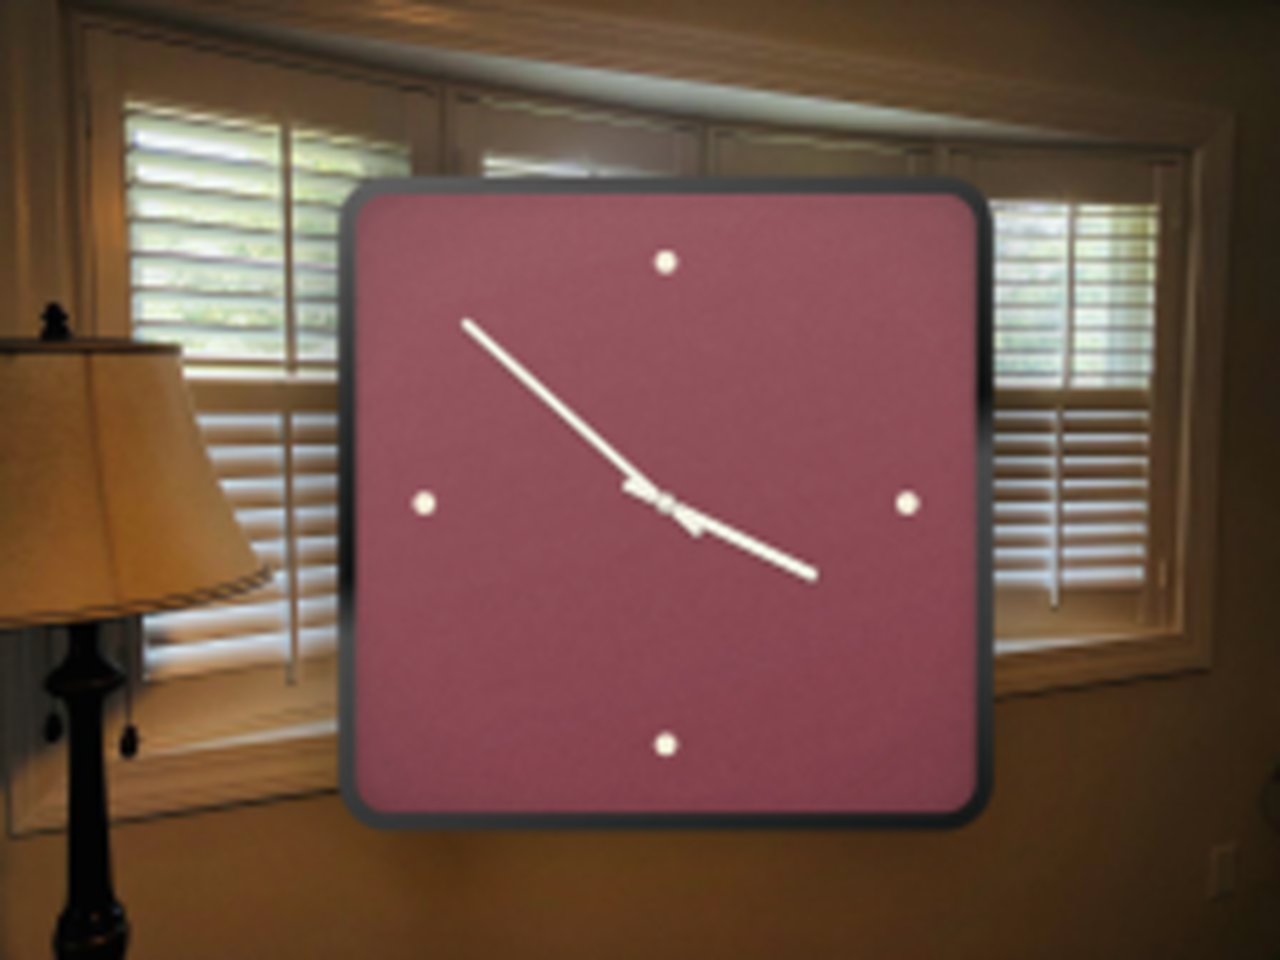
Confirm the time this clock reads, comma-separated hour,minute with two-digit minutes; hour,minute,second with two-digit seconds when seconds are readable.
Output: 3,52
